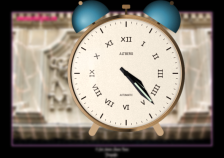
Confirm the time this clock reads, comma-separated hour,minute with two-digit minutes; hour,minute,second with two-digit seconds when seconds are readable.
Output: 4,23
